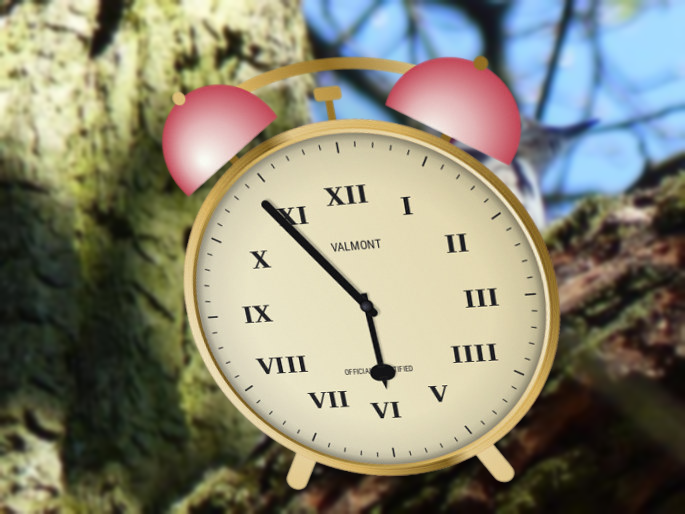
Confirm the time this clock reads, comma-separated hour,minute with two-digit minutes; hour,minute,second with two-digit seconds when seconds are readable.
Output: 5,54
